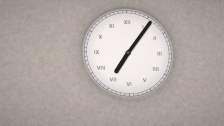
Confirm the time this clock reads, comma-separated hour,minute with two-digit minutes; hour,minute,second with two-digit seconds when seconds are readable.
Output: 7,06
